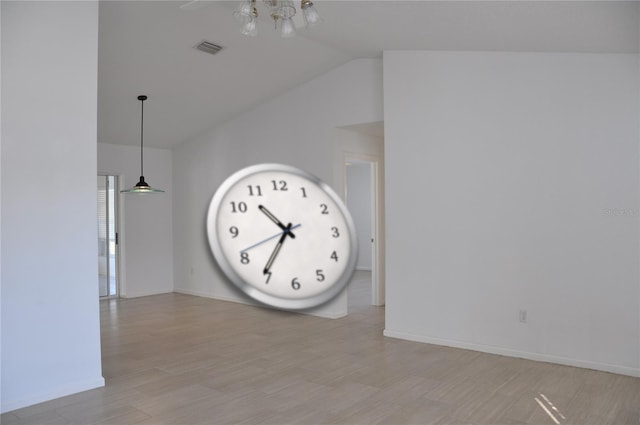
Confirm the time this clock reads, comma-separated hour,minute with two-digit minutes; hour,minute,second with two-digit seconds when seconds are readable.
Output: 10,35,41
